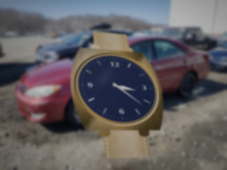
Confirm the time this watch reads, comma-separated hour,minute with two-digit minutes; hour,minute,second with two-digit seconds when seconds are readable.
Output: 3,22
